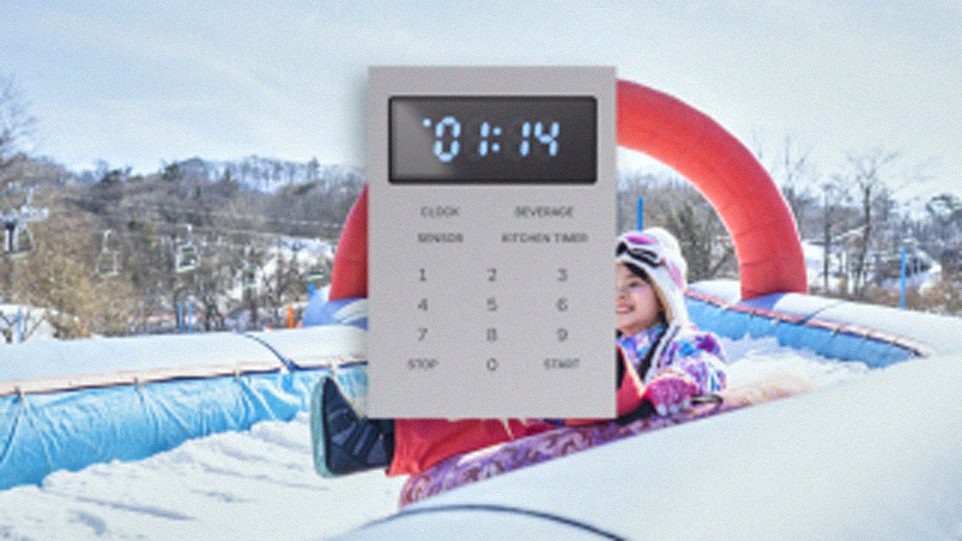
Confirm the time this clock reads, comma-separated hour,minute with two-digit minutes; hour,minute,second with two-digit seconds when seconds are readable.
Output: 1,14
